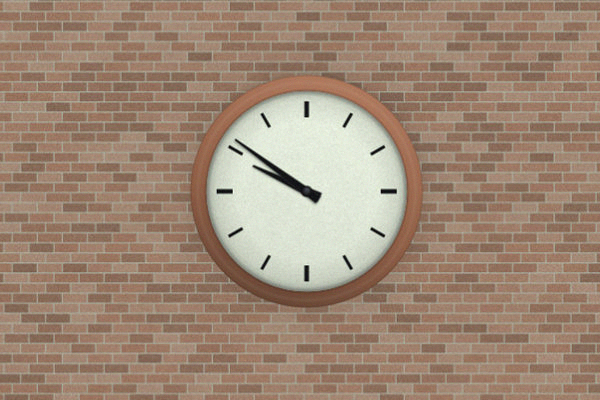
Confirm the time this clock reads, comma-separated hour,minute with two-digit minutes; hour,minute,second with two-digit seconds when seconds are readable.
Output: 9,51
